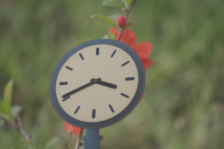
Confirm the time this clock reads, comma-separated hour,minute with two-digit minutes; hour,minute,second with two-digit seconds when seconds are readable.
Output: 3,41
